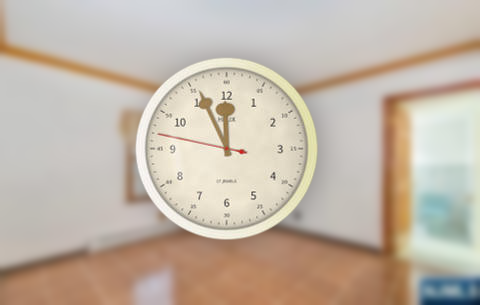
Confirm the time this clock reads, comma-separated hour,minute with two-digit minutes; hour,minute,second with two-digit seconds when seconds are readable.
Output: 11,55,47
